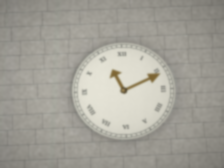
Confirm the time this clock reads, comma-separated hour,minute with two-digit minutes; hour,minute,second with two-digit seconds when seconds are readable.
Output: 11,11
